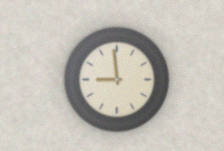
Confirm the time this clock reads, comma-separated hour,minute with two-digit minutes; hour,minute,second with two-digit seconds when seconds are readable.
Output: 8,59
